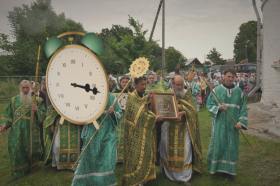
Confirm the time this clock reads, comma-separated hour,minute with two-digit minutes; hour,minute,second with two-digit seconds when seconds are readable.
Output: 3,17
